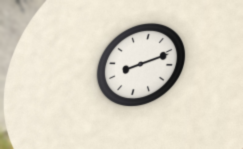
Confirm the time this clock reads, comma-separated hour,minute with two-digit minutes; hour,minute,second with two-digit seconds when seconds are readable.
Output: 8,11
